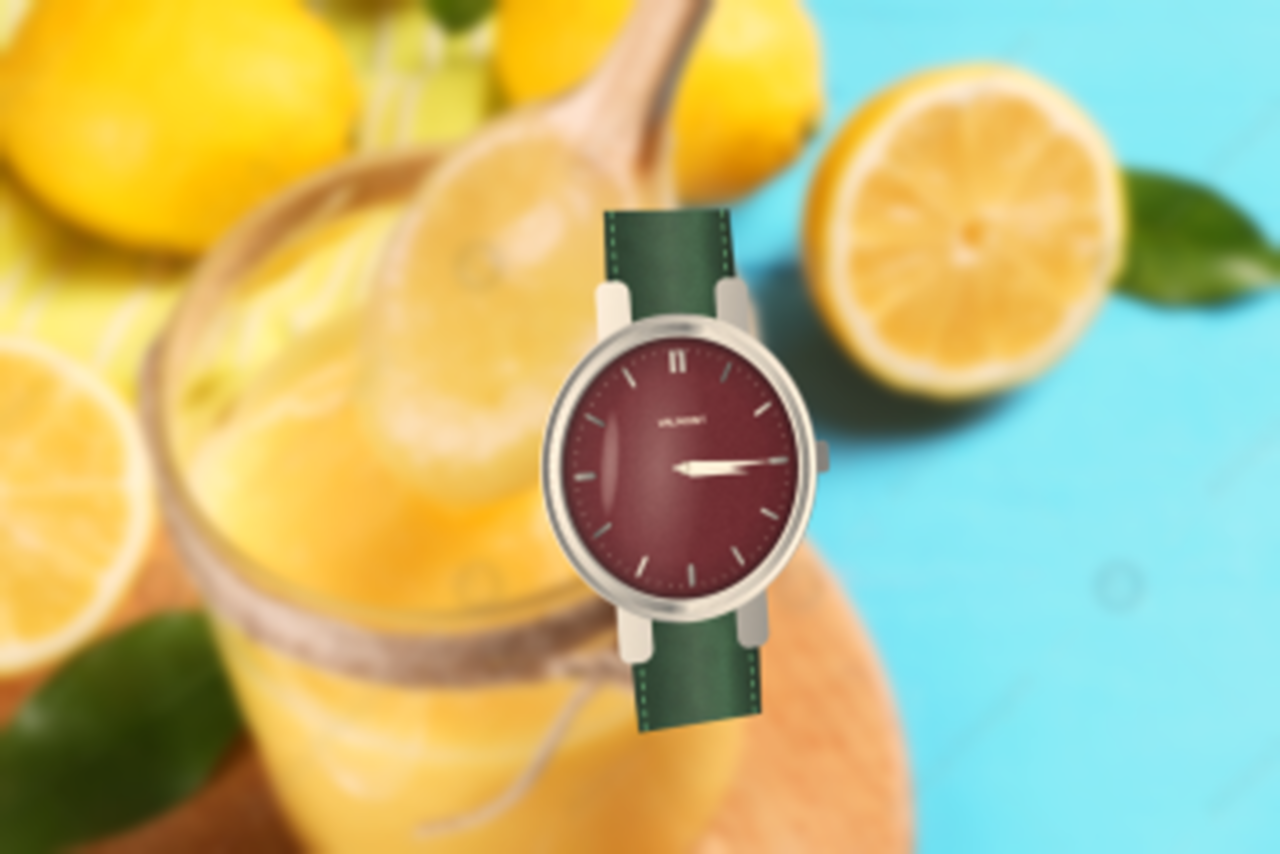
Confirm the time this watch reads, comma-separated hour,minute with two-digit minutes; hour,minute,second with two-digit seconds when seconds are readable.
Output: 3,15
